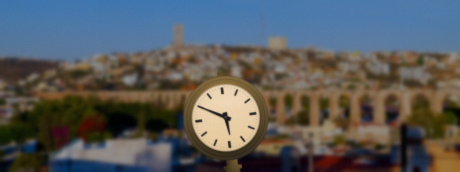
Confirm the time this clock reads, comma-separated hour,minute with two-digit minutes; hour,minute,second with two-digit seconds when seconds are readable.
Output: 5,50
